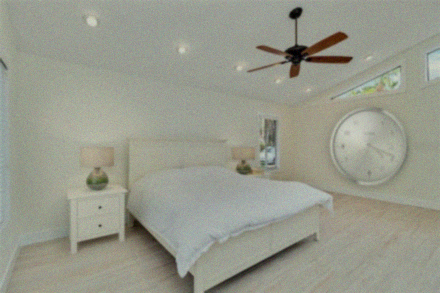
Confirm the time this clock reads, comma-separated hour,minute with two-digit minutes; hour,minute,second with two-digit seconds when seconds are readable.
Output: 4,19
